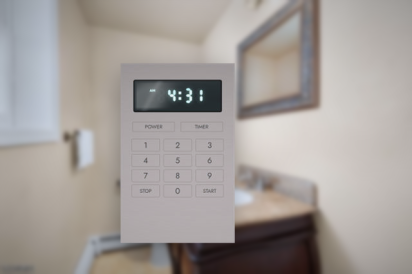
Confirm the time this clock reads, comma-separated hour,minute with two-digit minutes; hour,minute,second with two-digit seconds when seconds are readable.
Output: 4,31
